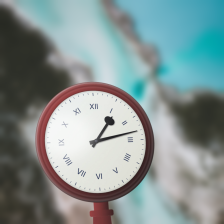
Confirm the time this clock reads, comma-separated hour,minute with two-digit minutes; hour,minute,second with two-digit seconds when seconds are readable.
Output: 1,13
